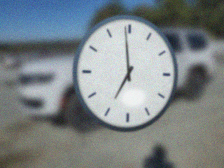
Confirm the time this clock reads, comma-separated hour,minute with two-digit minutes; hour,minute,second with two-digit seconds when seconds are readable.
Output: 6,59
